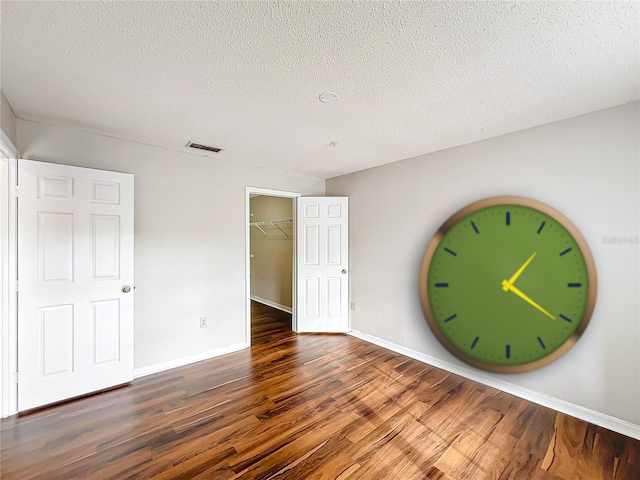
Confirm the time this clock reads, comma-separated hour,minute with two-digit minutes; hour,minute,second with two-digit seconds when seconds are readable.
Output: 1,21
